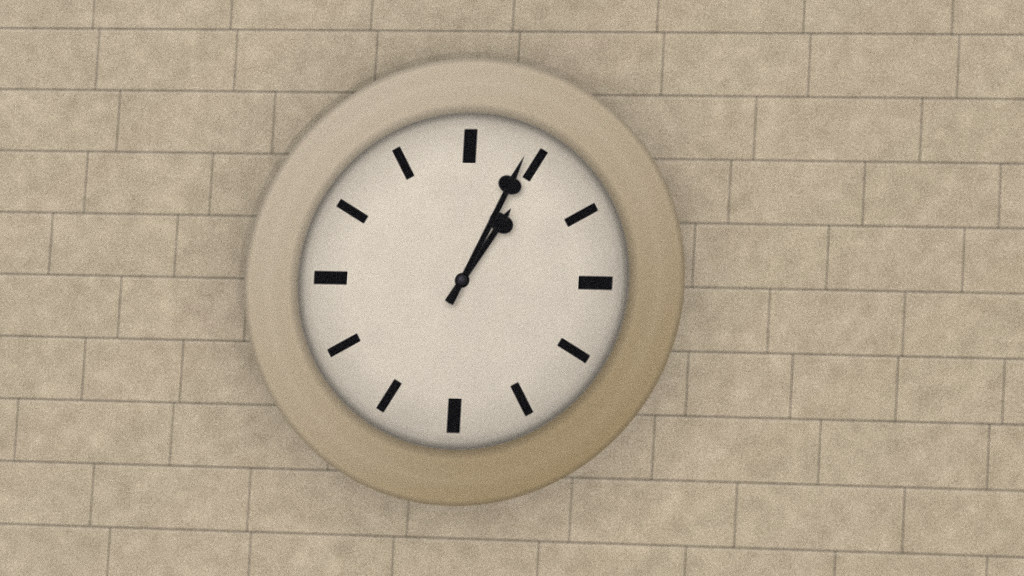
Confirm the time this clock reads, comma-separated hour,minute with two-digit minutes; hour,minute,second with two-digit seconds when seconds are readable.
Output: 1,04
